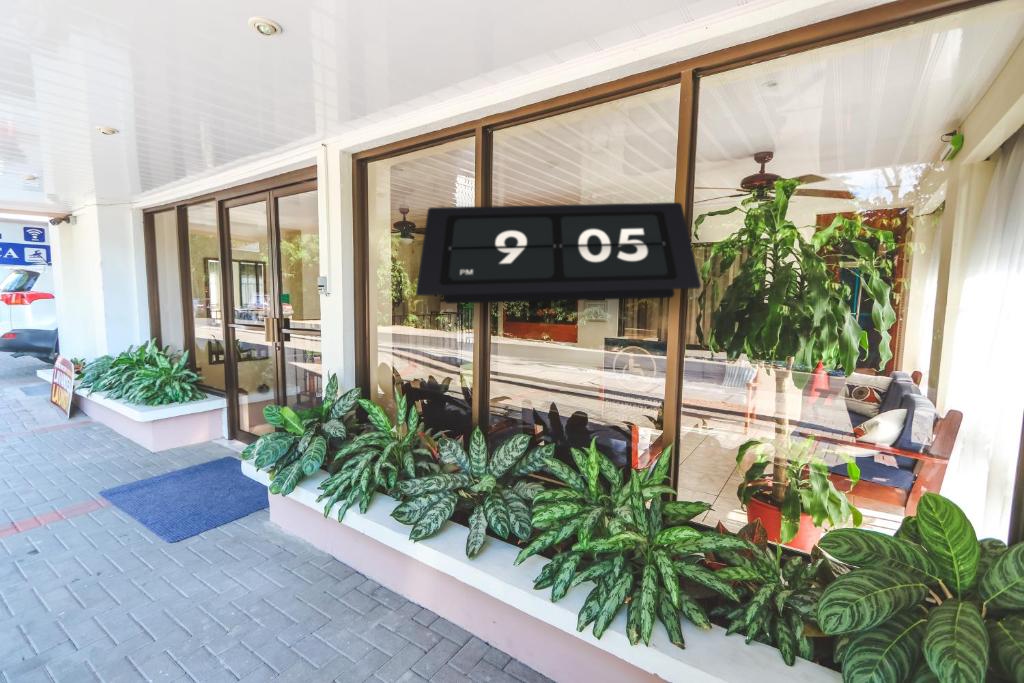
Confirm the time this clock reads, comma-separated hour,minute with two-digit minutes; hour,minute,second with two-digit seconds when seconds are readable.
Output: 9,05
